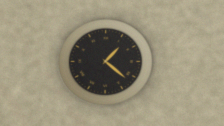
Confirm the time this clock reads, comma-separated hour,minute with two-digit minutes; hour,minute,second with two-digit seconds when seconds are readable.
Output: 1,22
